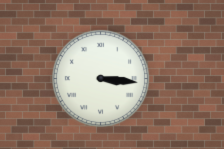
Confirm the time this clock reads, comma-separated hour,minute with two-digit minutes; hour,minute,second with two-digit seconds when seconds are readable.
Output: 3,16
